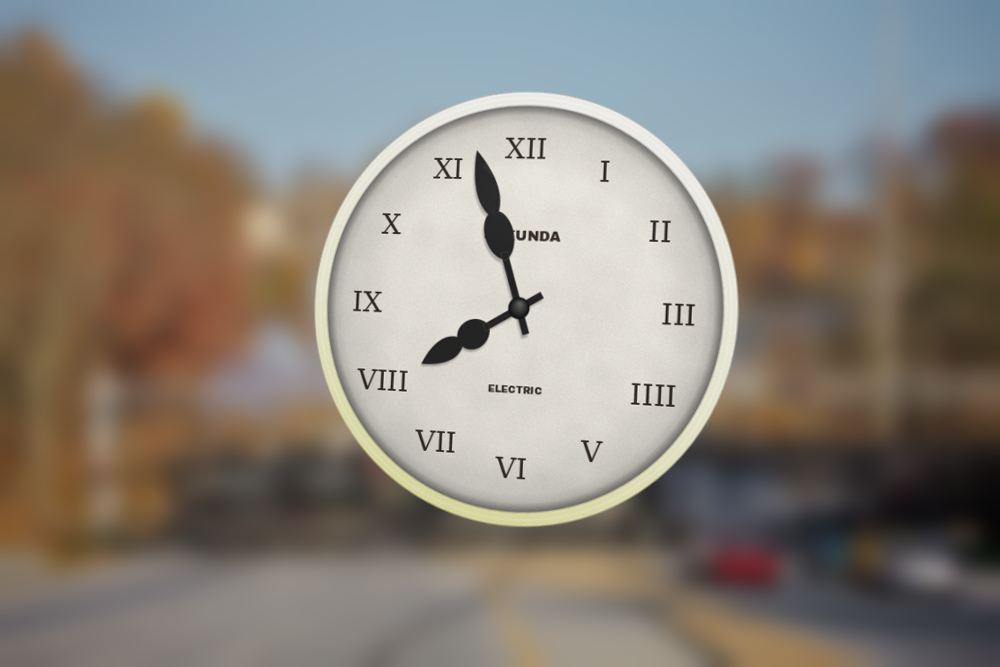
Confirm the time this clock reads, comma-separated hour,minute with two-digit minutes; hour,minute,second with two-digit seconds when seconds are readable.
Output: 7,57
